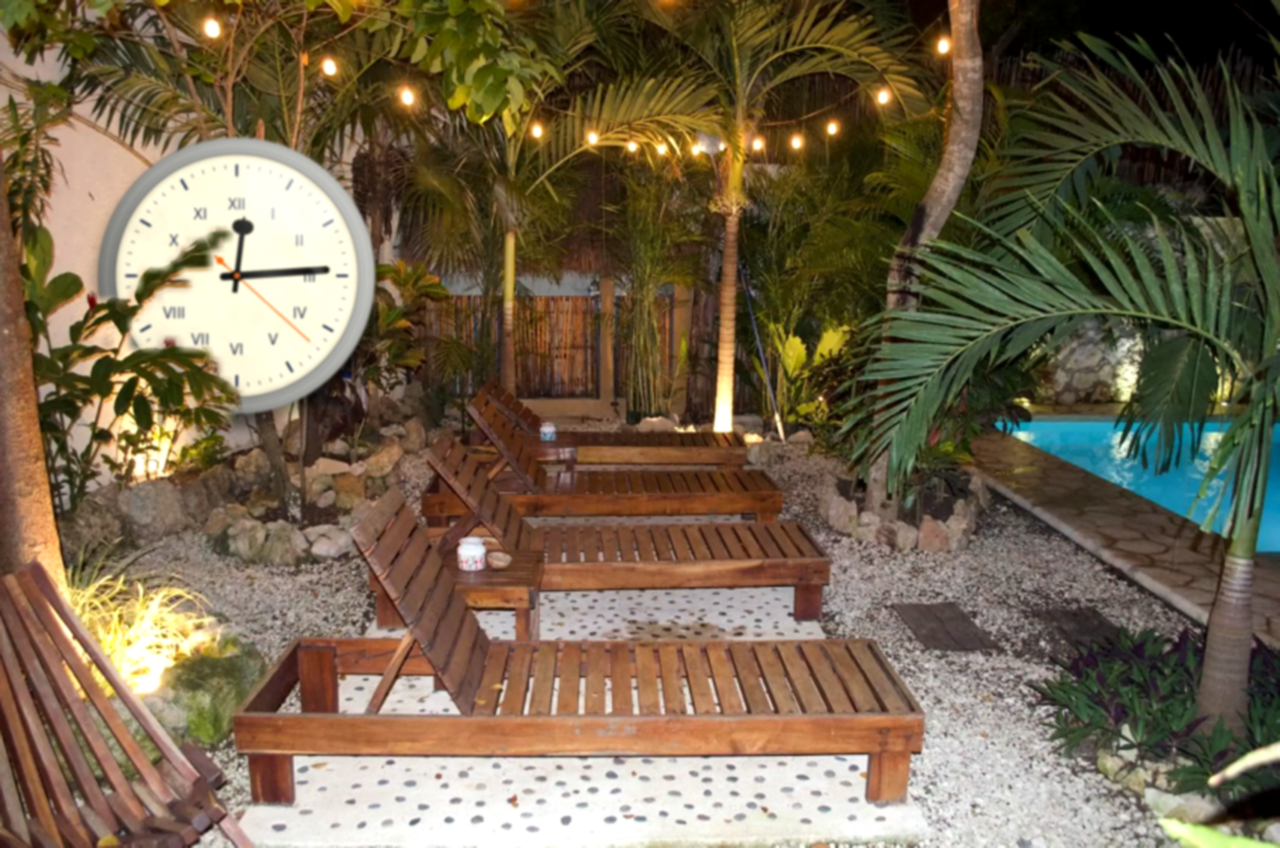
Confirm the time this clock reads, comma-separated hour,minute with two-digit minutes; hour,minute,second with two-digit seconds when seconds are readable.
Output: 12,14,22
